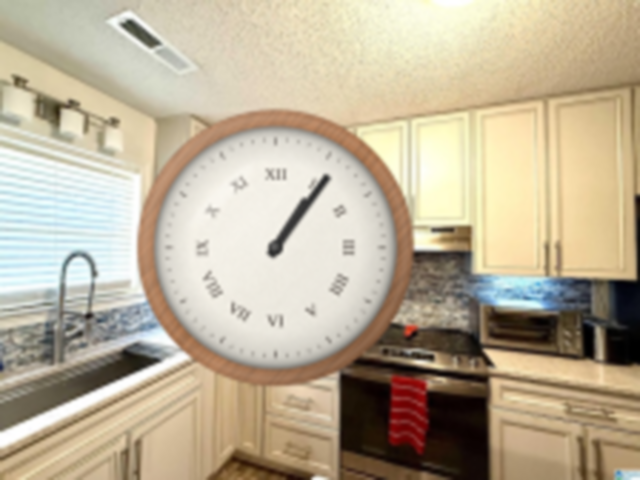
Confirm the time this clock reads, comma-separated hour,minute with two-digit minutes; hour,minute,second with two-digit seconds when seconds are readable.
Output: 1,06
